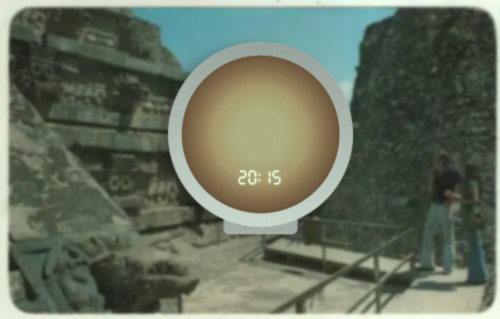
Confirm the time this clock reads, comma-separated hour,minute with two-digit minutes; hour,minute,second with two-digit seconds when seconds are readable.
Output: 20,15
